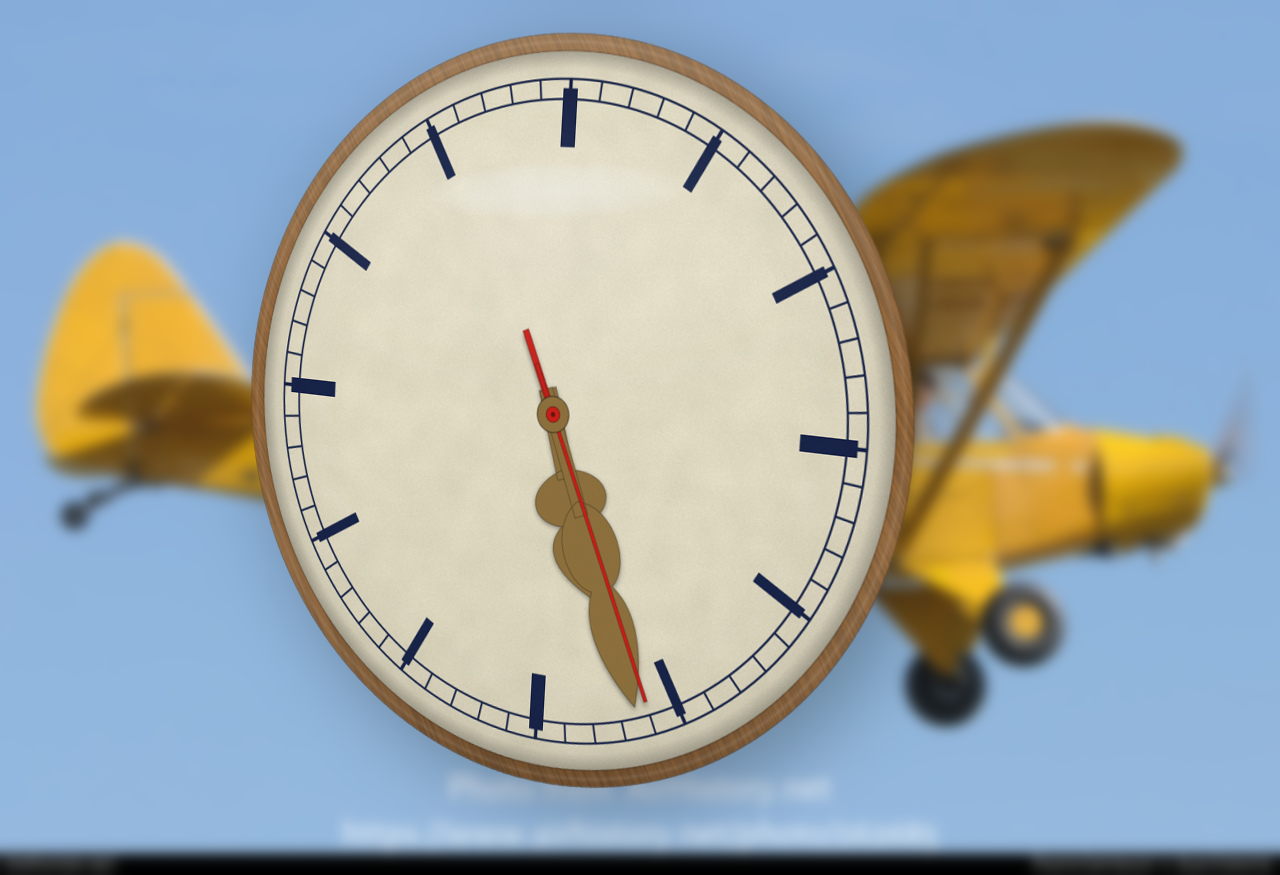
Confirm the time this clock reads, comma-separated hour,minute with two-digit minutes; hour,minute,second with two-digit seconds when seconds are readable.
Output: 5,26,26
